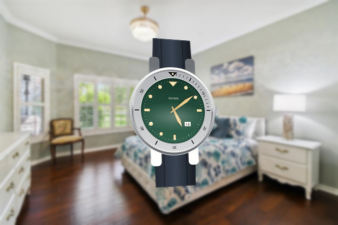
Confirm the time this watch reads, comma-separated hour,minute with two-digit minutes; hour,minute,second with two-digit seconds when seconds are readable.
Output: 5,09
